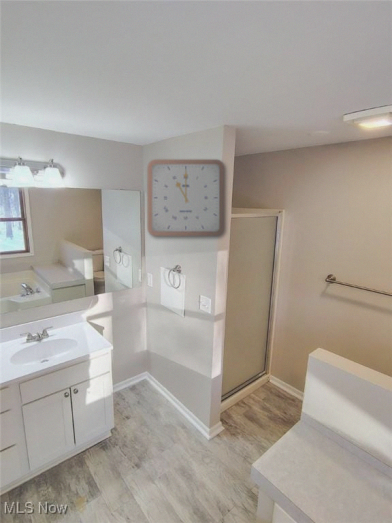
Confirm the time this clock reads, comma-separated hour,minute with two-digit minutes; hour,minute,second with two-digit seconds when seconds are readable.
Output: 11,00
